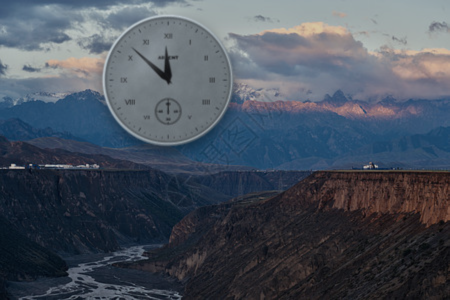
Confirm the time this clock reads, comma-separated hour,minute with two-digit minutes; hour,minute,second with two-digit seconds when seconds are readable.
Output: 11,52
